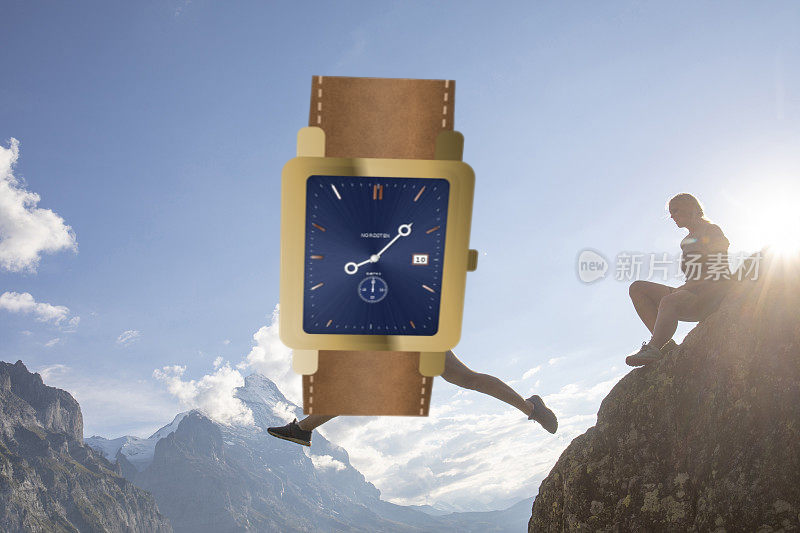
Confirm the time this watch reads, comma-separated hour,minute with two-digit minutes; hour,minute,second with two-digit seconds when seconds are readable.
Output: 8,07
